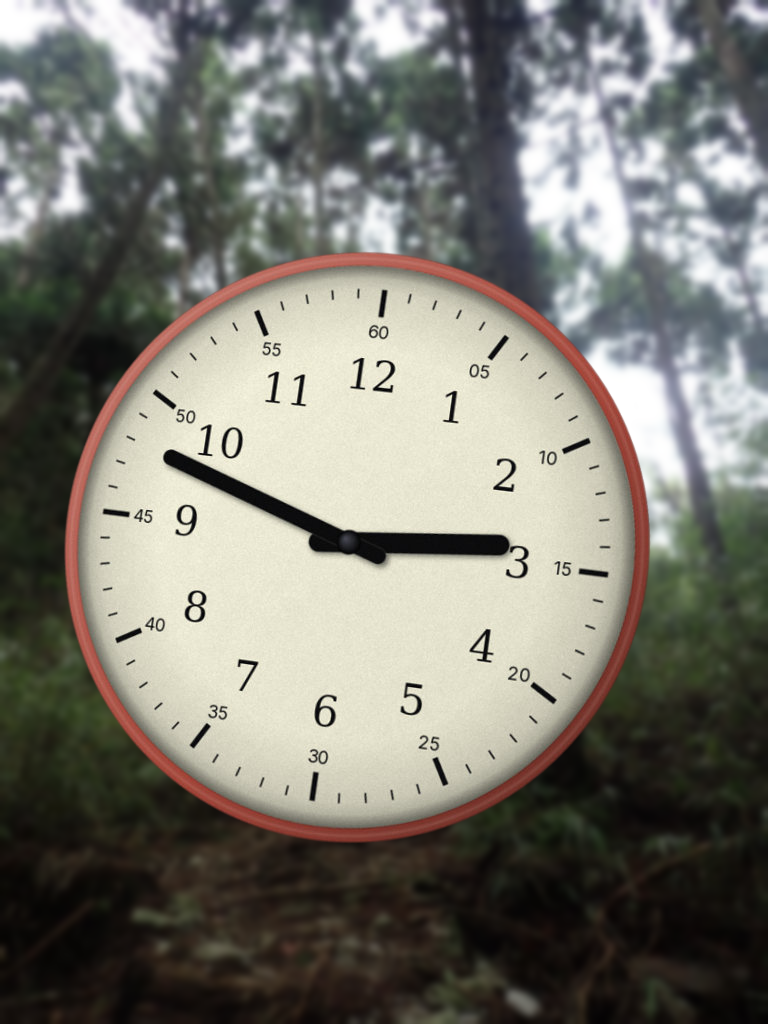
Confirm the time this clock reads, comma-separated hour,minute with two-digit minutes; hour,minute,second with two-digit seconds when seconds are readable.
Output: 2,48
